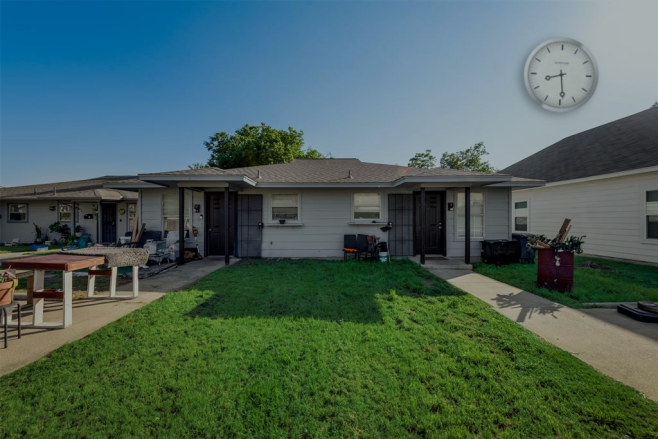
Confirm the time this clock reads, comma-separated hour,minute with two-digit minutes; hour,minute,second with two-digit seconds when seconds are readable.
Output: 8,29
